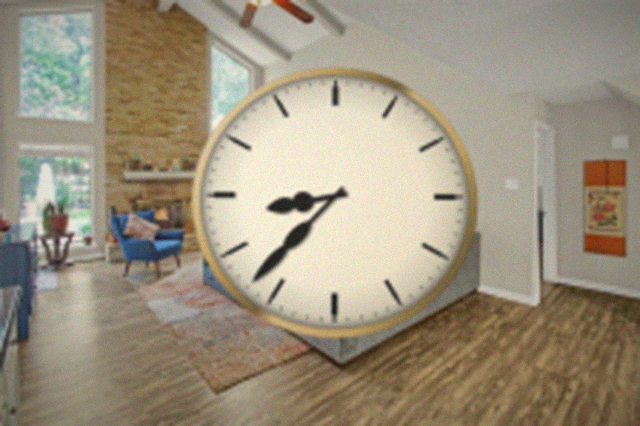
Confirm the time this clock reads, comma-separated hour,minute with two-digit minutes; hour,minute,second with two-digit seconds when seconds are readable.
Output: 8,37
